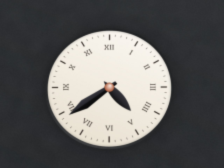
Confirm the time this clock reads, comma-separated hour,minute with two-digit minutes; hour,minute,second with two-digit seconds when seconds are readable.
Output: 4,39
